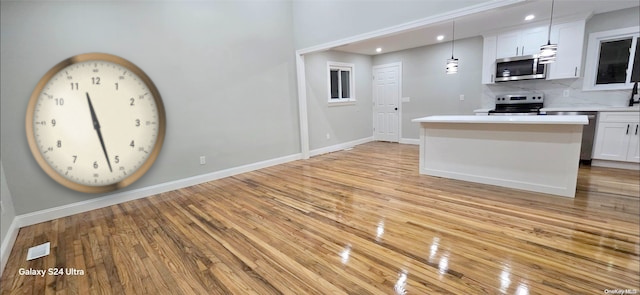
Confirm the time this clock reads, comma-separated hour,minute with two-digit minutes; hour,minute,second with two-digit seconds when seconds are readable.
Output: 11,27
